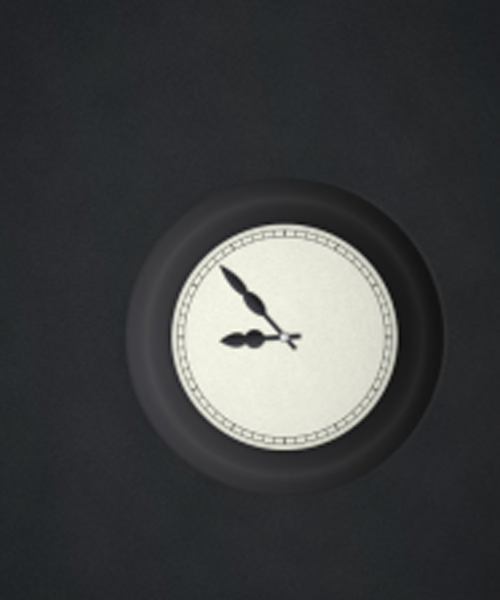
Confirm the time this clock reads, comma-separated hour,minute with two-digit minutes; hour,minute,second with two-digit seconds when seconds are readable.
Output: 8,53
